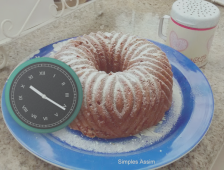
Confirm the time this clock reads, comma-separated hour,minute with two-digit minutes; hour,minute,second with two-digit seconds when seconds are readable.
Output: 10,21
